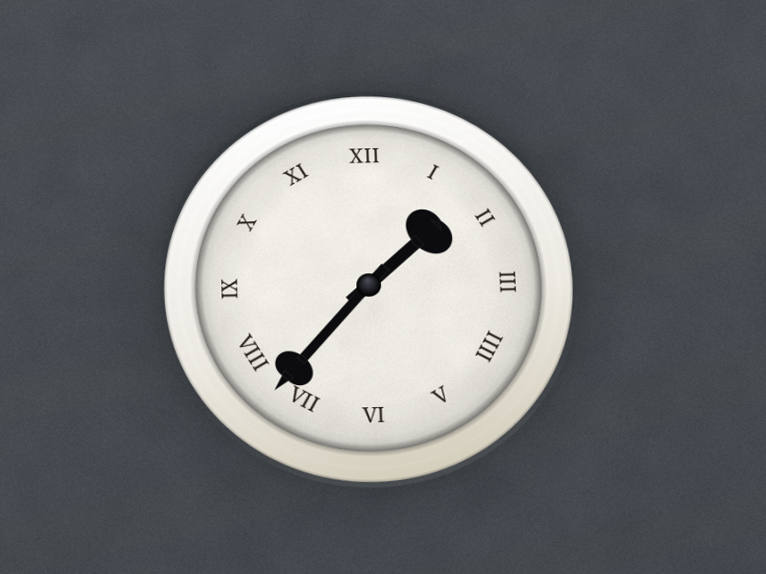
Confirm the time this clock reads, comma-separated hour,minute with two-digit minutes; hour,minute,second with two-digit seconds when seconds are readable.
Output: 1,37
